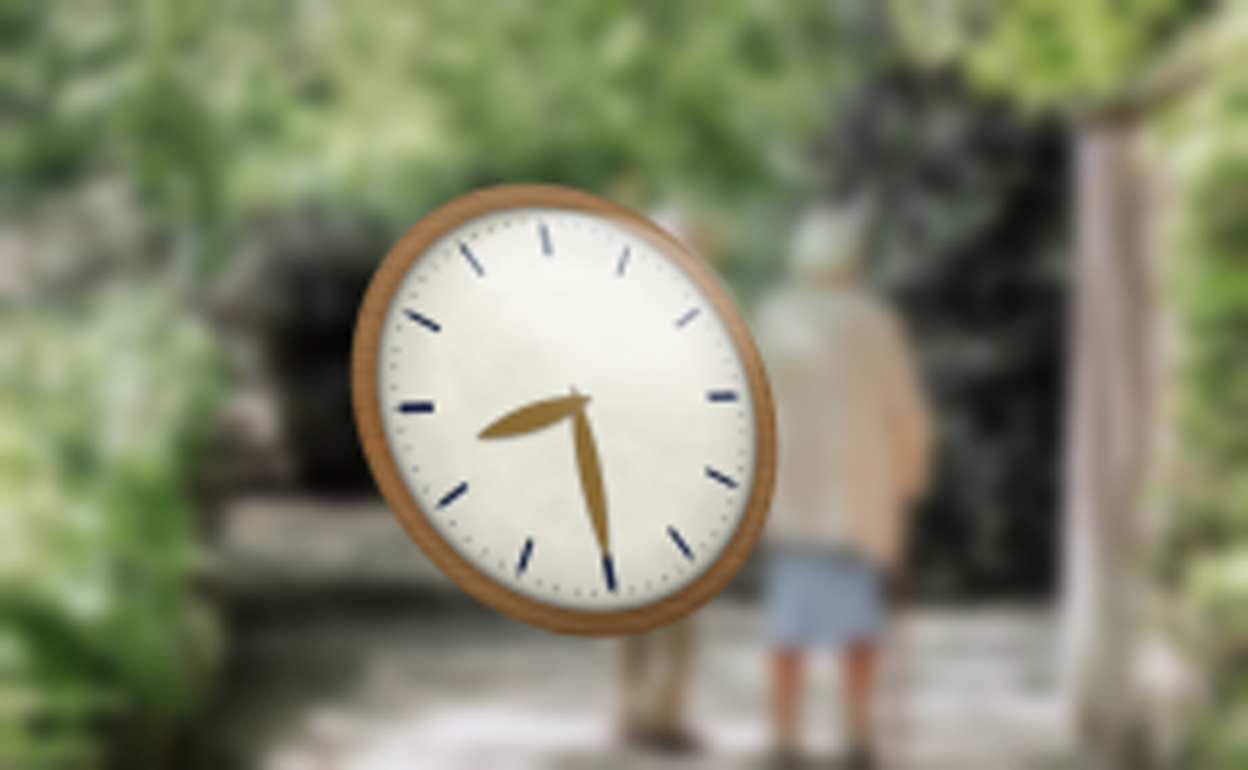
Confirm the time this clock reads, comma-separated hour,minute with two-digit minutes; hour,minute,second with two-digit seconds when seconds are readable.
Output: 8,30
